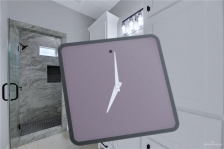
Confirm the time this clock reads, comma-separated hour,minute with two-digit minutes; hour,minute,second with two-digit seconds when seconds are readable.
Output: 7,01
